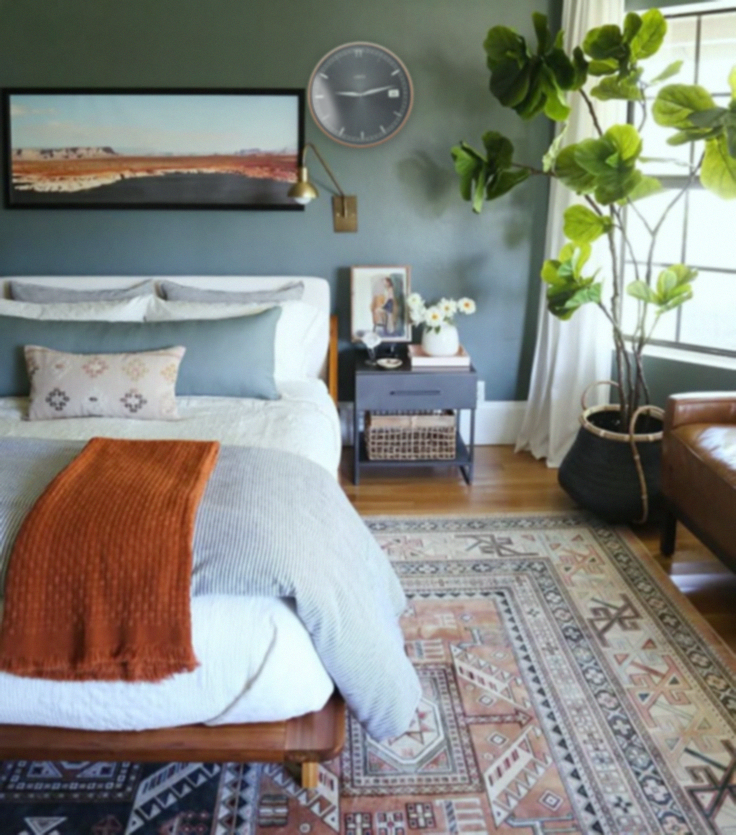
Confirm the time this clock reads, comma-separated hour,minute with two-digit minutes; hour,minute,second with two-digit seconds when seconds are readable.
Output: 9,13
